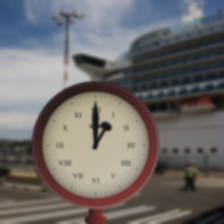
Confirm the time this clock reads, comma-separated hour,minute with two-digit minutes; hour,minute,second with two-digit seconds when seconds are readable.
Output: 1,00
